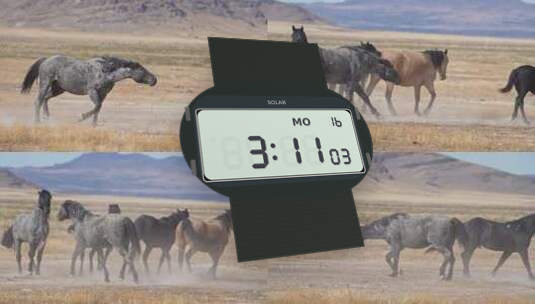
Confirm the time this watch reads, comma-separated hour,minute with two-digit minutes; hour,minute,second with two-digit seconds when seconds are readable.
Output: 3,11,03
